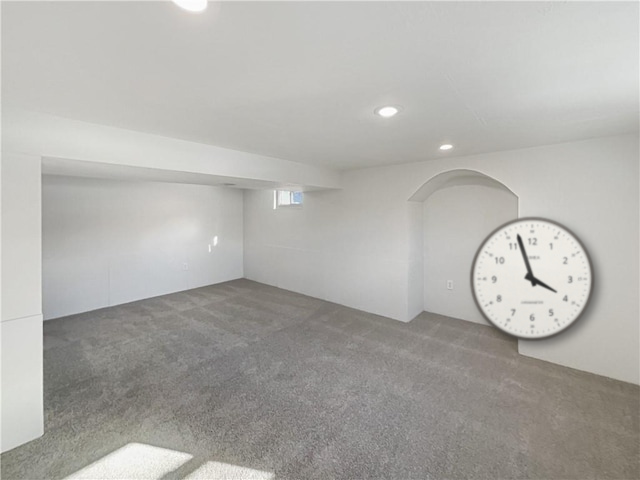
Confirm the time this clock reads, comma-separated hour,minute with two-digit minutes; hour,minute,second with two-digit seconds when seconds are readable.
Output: 3,57
